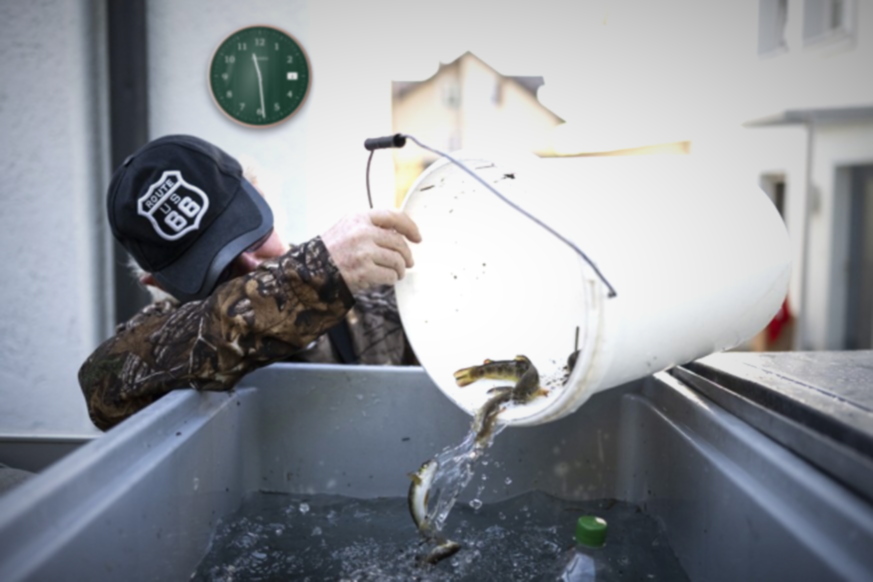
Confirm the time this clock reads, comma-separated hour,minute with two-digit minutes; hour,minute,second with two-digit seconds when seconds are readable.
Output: 11,29
